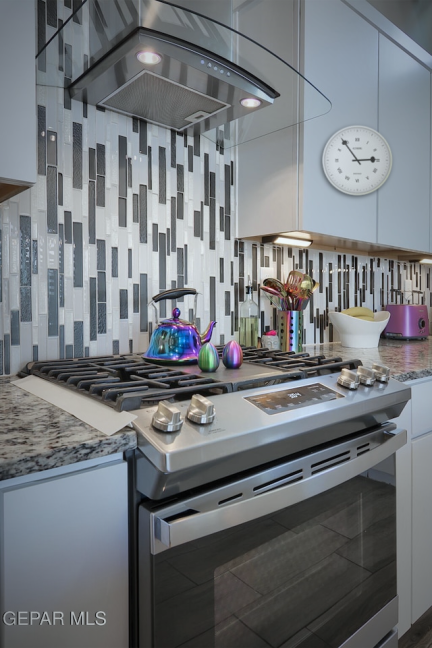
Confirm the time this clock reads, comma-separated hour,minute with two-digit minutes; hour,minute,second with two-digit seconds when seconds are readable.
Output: 2,54
